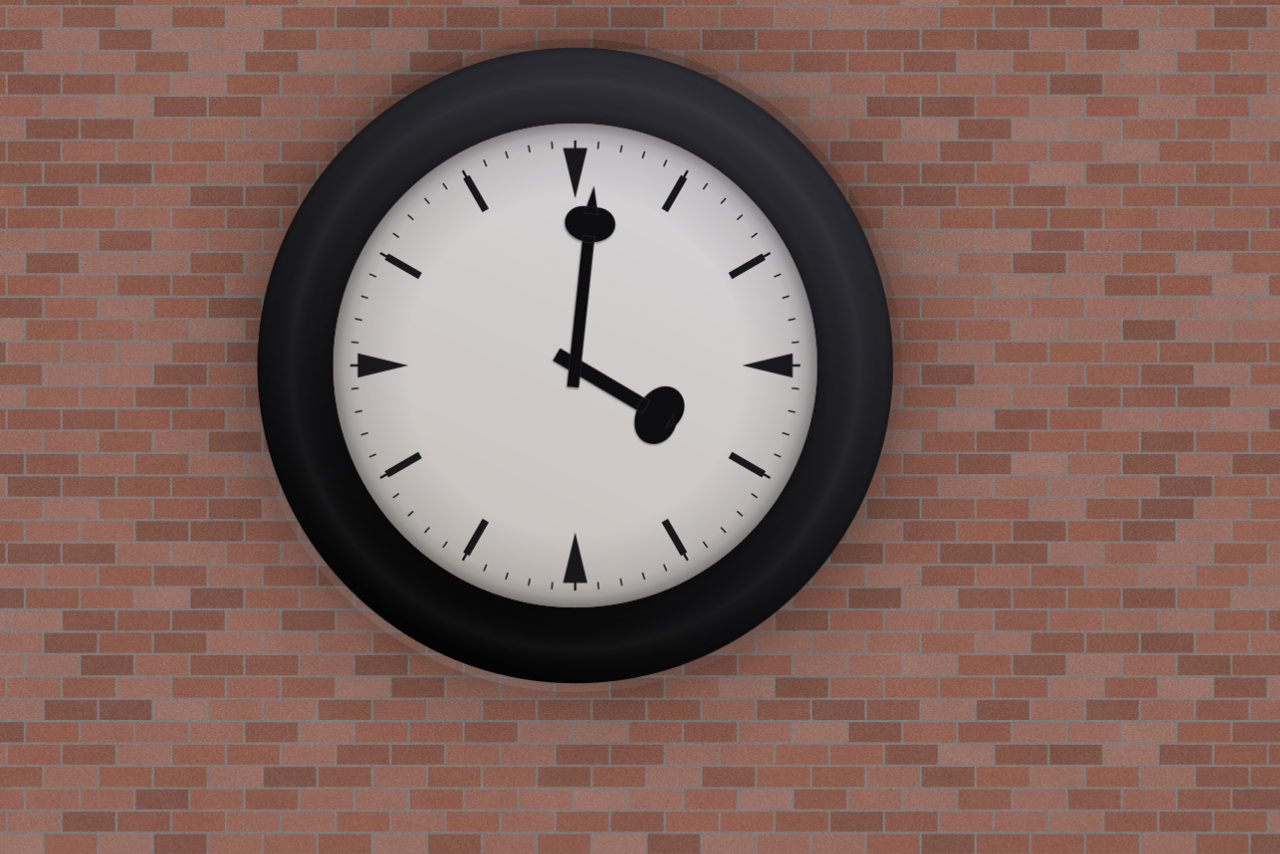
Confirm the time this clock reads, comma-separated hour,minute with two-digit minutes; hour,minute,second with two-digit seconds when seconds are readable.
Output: 4,01
